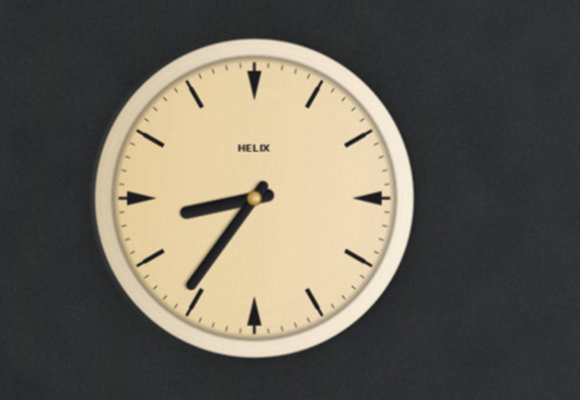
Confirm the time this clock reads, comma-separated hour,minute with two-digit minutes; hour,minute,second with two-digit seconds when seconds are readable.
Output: 8,36
